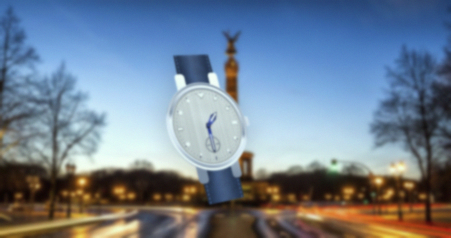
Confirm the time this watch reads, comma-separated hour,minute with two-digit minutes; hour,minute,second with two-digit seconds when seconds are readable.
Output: 1,30
